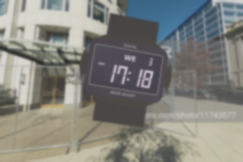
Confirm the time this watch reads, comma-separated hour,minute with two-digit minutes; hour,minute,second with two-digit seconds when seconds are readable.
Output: 17,18
